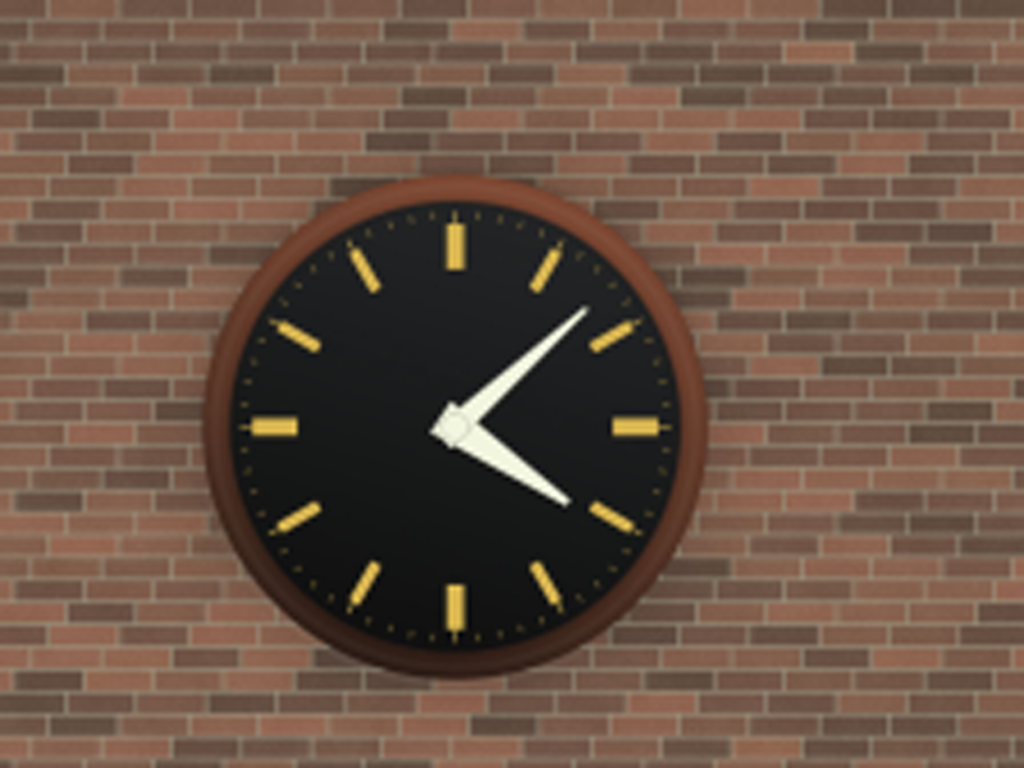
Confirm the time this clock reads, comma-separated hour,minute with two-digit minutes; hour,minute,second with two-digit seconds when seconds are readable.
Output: 4,08
